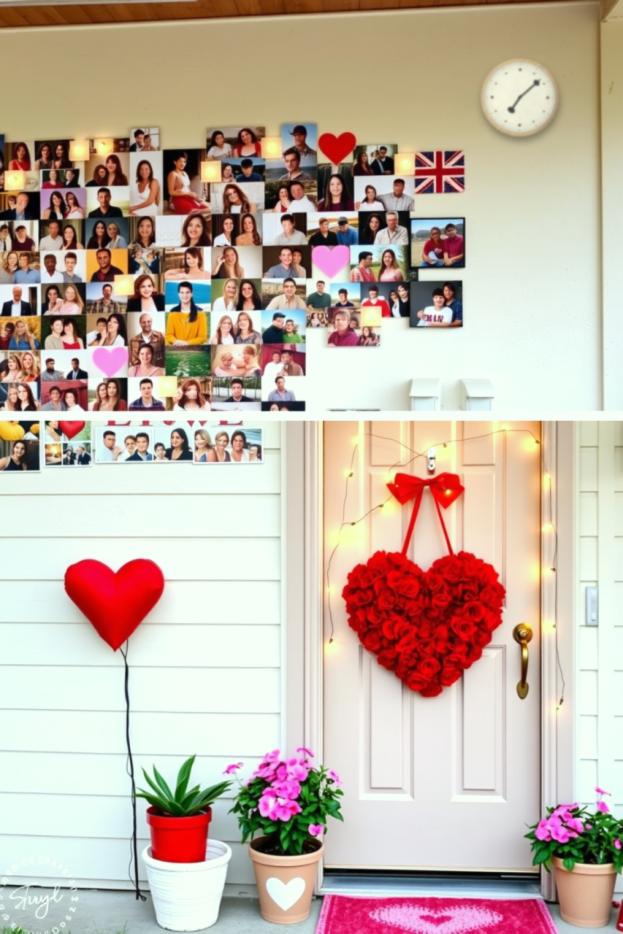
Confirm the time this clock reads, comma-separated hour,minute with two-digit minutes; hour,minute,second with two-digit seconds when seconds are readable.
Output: 7,08
